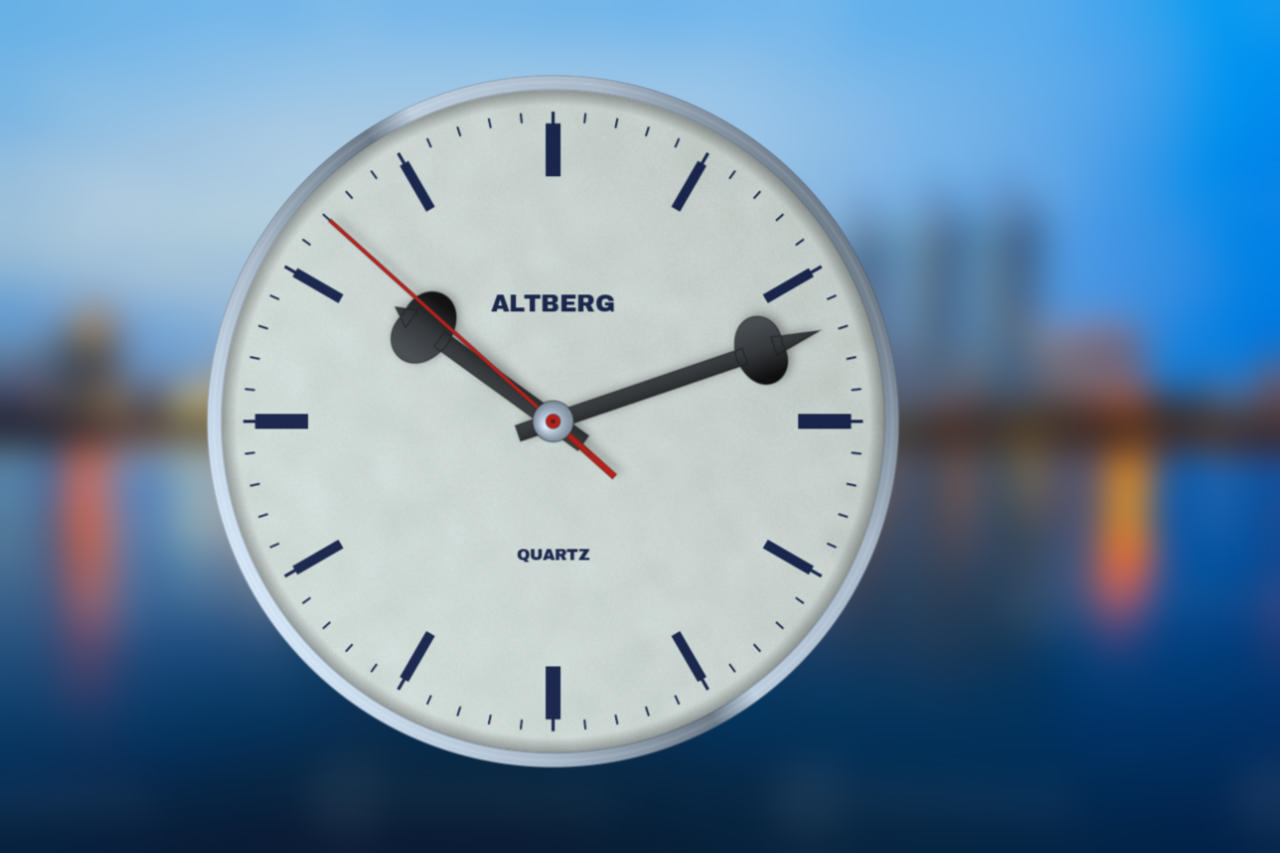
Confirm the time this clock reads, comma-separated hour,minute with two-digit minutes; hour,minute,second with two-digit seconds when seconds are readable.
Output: 10,11,52
